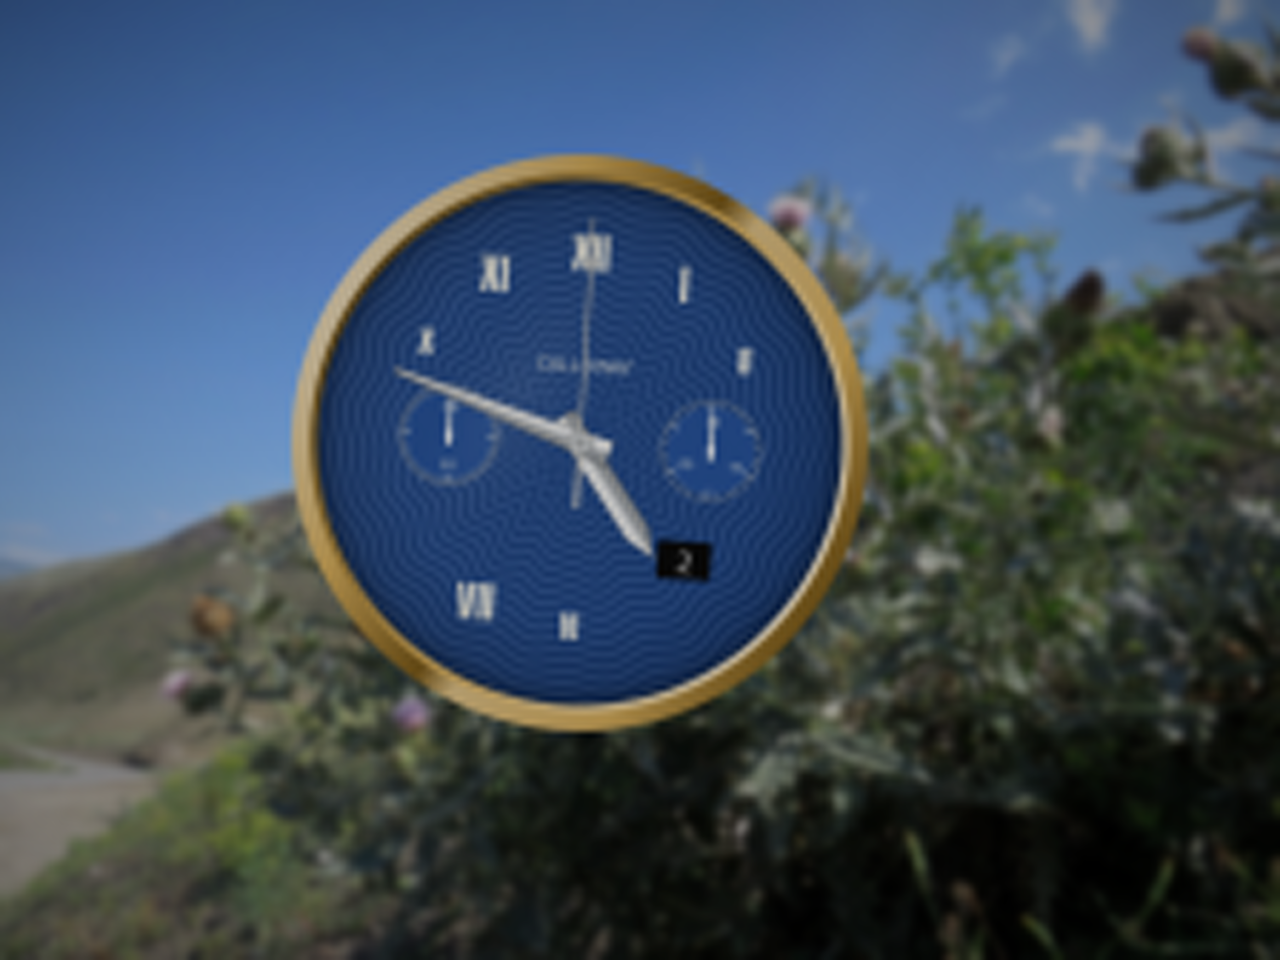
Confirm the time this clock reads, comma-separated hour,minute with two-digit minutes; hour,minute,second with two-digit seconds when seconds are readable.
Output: 4,48
